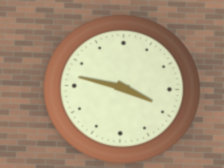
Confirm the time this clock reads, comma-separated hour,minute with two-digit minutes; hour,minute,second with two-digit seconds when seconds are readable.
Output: 3,47
